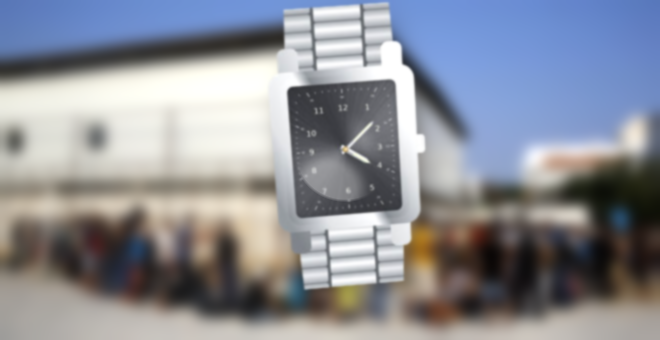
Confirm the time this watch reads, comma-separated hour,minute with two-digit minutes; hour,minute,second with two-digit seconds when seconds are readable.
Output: 4,08
